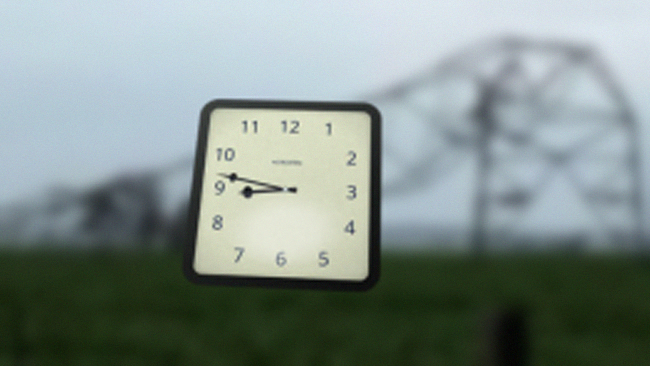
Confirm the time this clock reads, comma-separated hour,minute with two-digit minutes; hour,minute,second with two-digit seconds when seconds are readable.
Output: 8,47
